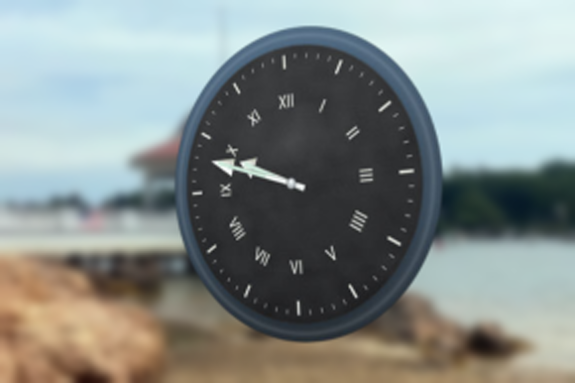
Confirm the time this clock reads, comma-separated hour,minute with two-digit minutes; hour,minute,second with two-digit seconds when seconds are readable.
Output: 9,48
